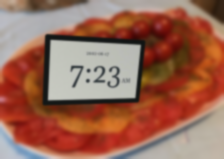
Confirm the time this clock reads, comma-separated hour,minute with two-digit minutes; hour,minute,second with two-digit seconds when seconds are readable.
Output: 7,23
